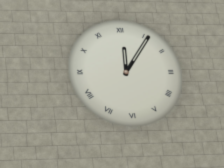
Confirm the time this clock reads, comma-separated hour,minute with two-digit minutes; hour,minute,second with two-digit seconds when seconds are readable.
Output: 12,06
